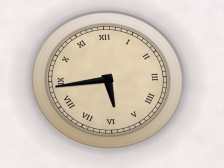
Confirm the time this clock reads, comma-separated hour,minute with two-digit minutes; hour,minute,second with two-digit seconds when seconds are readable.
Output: 5,44
